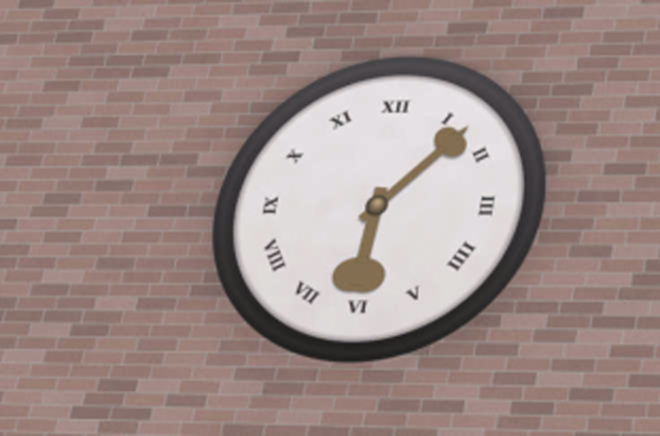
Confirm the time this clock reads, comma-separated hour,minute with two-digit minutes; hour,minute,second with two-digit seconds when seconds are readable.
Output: 6,07
